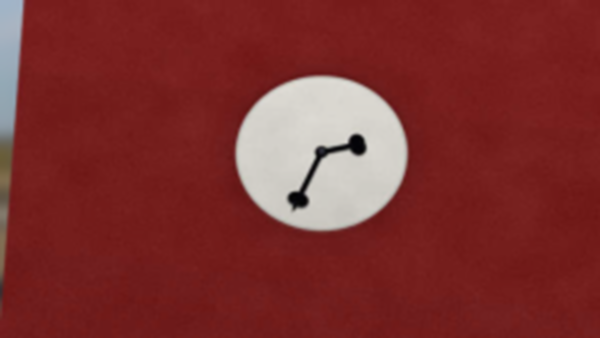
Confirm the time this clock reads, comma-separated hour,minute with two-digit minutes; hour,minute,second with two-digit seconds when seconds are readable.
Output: 2,34
